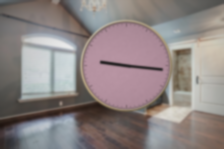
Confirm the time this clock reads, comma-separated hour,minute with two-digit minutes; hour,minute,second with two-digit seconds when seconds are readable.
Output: 9,16
